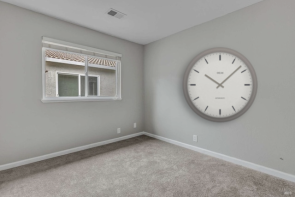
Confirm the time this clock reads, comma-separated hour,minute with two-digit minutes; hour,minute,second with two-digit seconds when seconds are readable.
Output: 10,08
